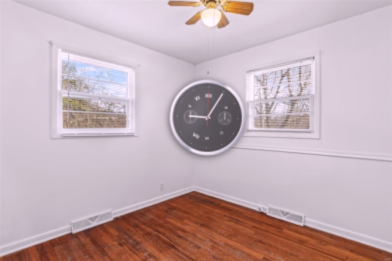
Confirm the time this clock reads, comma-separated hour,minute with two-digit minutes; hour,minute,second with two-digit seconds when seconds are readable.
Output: 9,05
